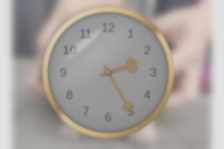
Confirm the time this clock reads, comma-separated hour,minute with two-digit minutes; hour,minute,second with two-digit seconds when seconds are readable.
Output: 2,25
